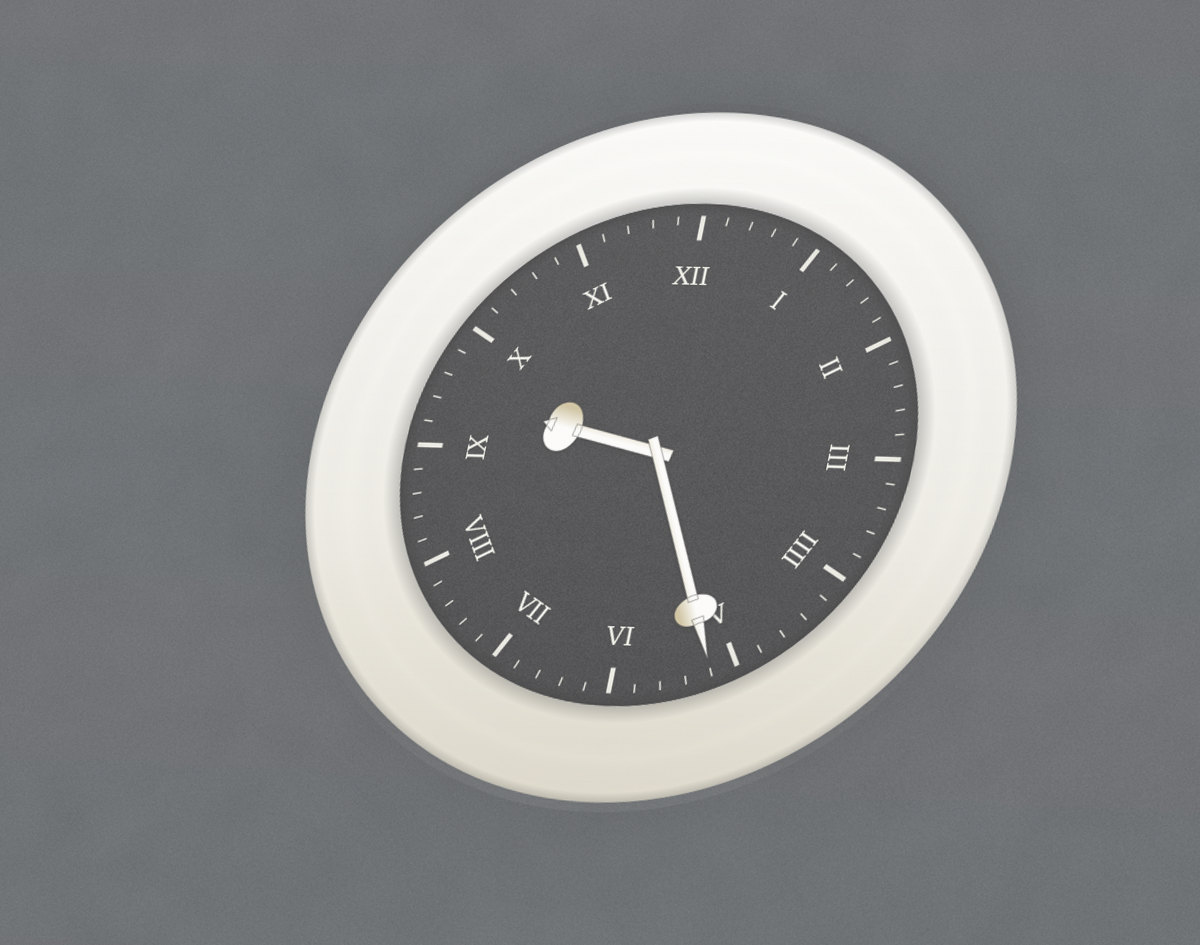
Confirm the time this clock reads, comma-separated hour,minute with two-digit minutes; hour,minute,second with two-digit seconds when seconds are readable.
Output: 9,26
